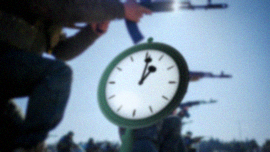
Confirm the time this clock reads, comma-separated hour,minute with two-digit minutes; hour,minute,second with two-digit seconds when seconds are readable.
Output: 1,01
